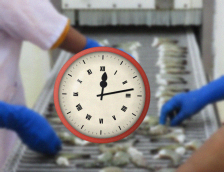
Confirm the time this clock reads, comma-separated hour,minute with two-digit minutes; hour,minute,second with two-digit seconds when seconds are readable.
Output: 12,13
